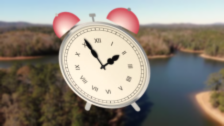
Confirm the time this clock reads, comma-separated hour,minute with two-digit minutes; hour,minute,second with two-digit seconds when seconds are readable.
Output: 1,56
